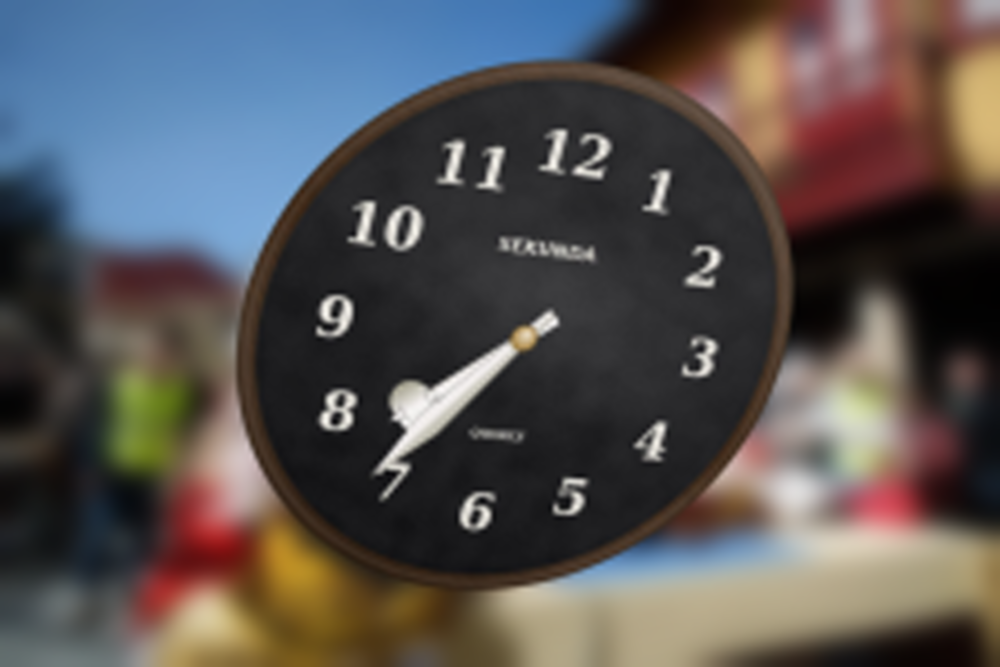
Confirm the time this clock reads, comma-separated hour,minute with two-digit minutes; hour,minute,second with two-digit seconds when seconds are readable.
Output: 7,36
